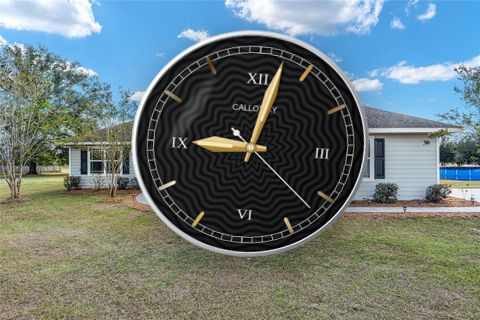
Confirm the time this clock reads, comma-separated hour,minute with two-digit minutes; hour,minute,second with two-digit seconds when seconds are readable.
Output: 9,02,22
